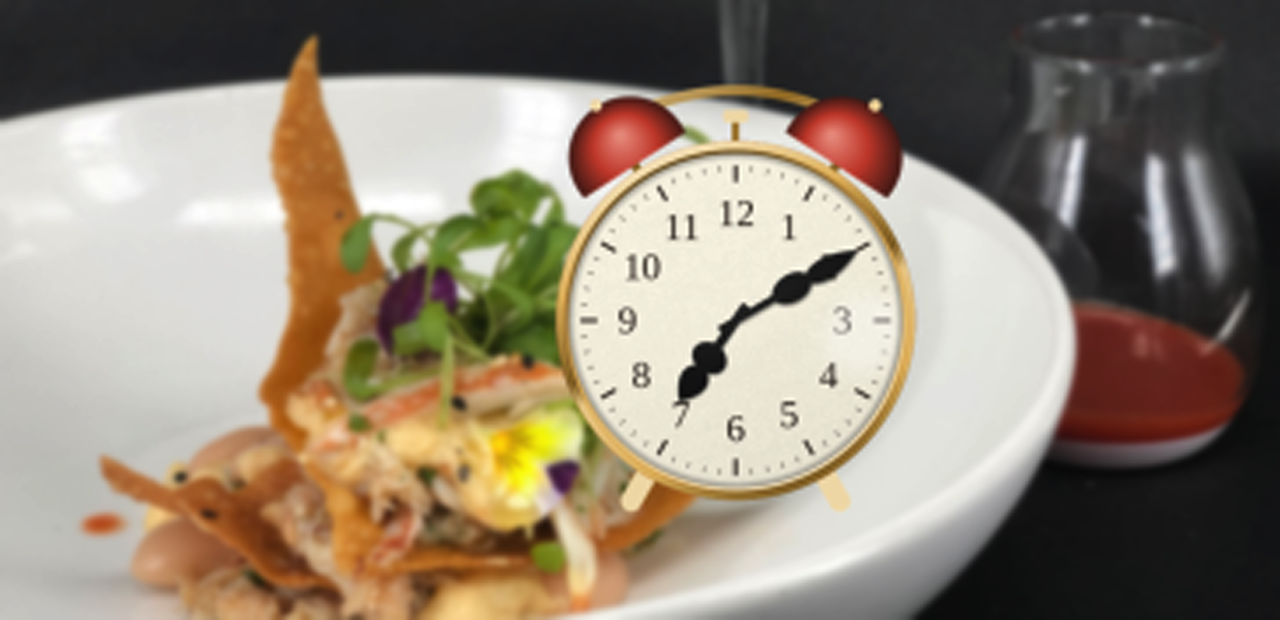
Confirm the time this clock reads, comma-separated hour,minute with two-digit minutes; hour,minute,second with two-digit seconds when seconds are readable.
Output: 7,10
